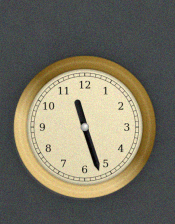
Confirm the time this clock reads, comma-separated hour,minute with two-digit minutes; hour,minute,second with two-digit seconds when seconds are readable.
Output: 11,27
